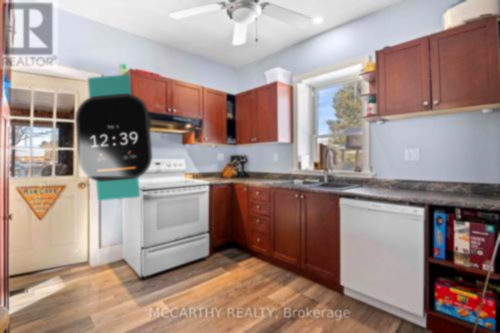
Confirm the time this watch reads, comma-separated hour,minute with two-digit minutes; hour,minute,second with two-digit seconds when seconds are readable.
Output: 12,39
